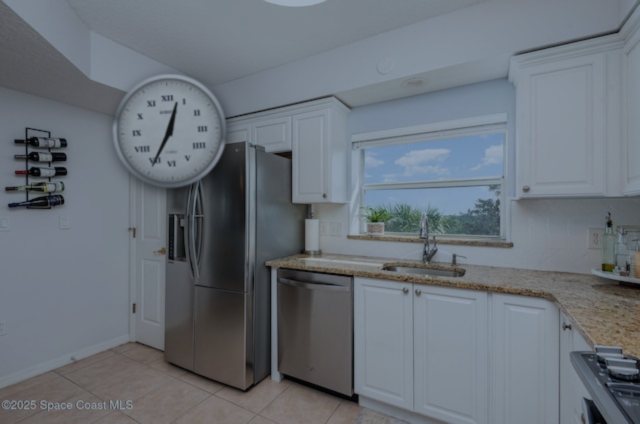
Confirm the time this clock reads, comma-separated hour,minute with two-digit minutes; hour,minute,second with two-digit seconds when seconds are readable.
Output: 12,35
